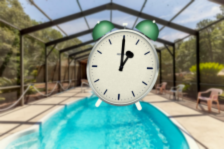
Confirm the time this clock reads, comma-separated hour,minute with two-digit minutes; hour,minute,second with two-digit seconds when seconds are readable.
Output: 1,00
